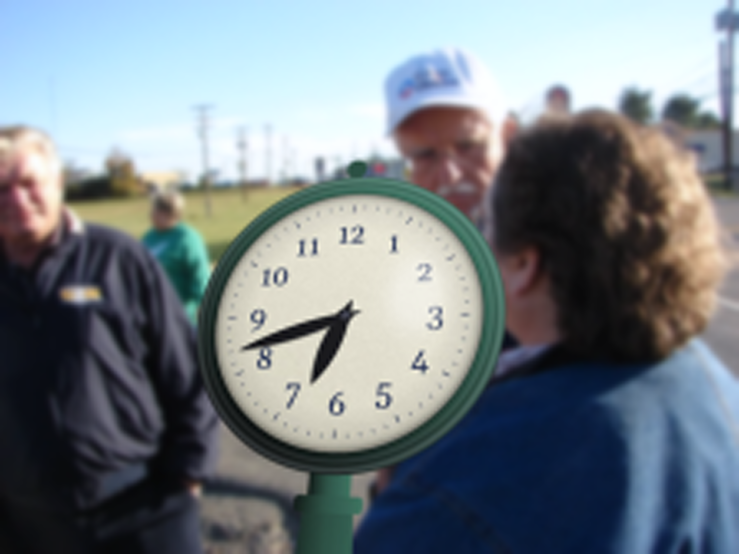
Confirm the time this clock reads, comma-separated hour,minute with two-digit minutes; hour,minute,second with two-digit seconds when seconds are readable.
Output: 6,42
